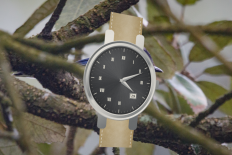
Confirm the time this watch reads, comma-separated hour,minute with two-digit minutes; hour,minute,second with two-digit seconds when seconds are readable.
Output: 4,11
